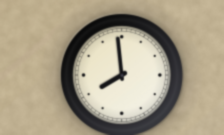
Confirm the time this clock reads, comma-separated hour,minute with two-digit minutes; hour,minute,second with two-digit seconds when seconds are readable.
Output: 7,59
